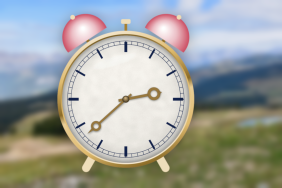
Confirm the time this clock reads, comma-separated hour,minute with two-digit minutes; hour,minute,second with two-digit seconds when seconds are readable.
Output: 2,38
